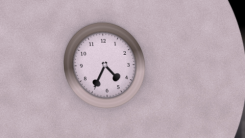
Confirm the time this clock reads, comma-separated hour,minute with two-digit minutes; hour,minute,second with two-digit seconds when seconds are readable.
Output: 4,35
